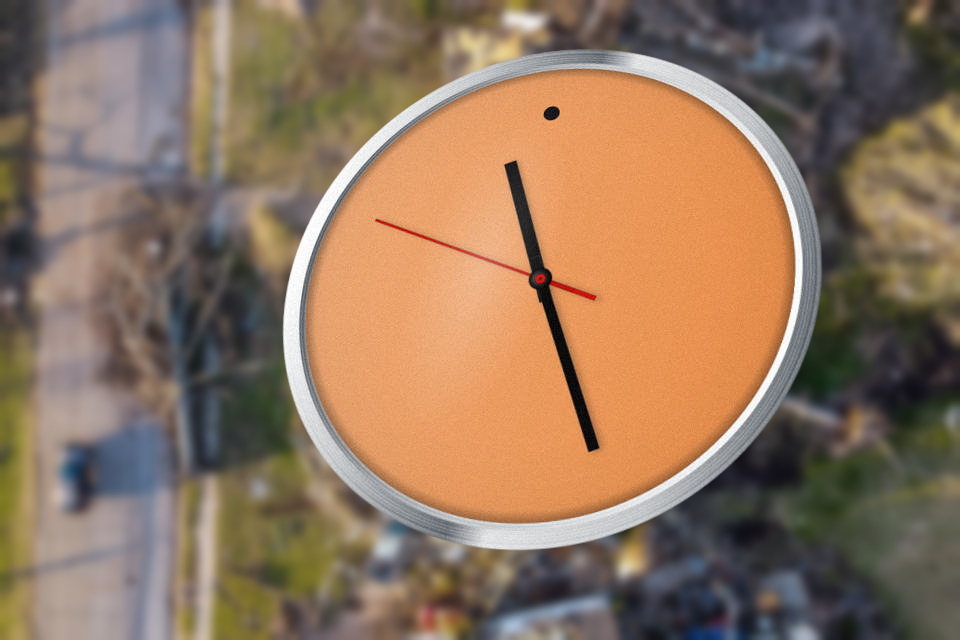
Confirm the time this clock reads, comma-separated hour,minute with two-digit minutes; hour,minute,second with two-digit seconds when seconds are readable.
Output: 11,26,49
